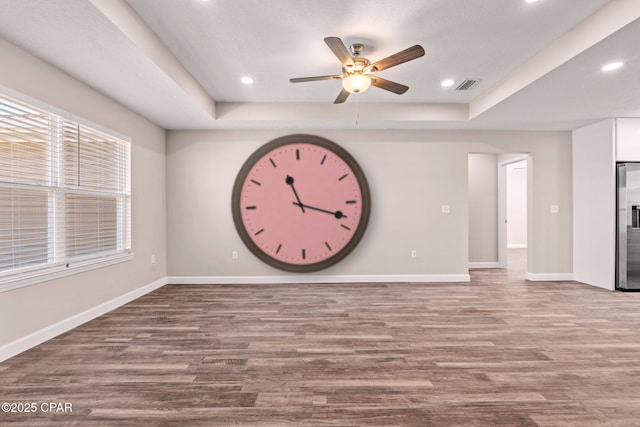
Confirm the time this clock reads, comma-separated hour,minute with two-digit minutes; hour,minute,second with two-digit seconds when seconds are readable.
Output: 11,18
